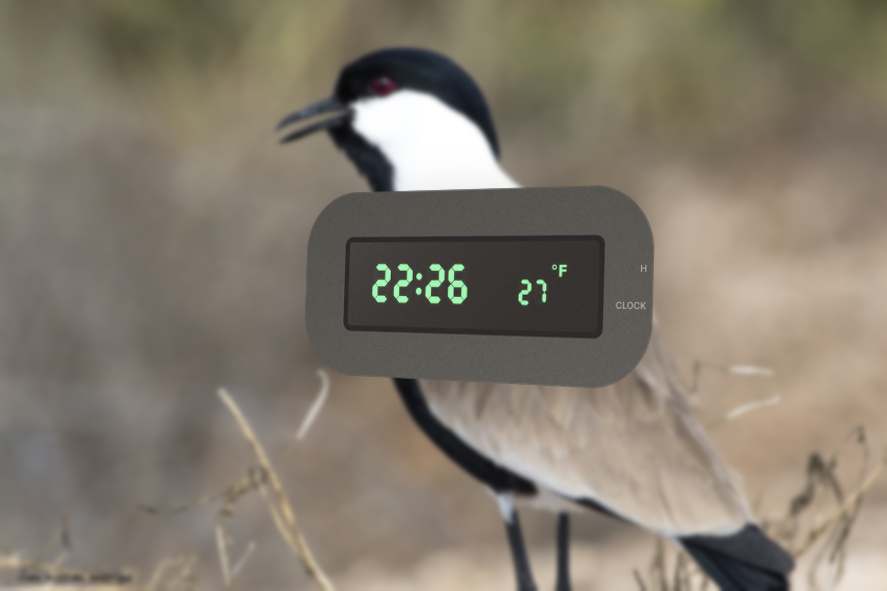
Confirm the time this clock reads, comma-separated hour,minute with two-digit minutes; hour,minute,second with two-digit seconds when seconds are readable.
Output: 22,26
